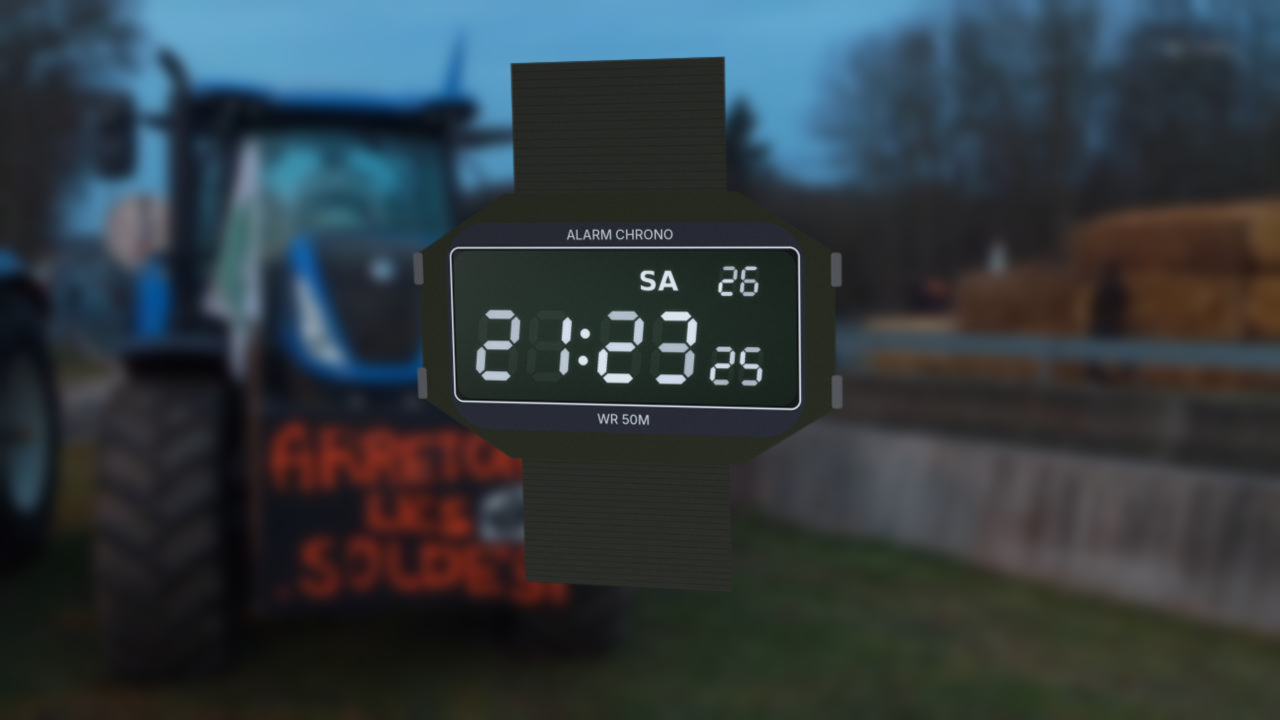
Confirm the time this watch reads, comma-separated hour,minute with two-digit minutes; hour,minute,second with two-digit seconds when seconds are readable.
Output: 21,23,25
